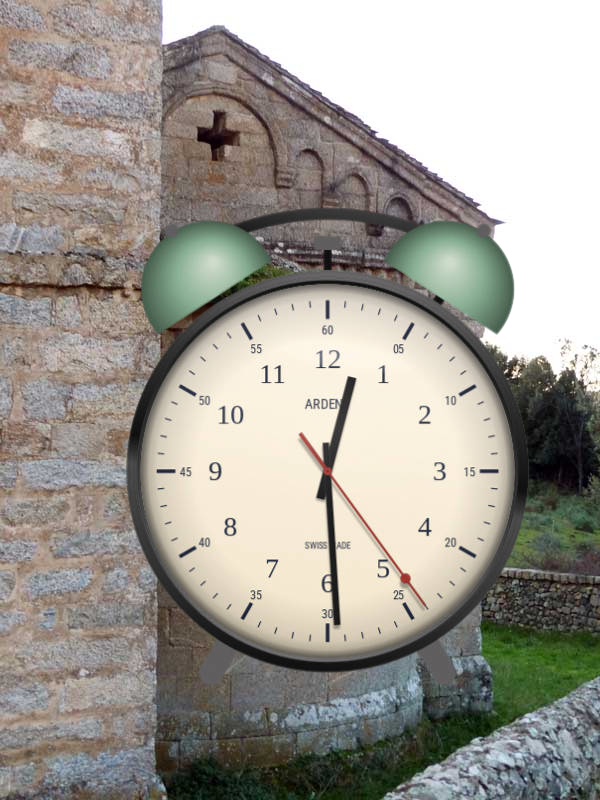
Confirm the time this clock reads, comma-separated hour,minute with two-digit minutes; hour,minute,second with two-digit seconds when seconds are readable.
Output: 12,29,24
